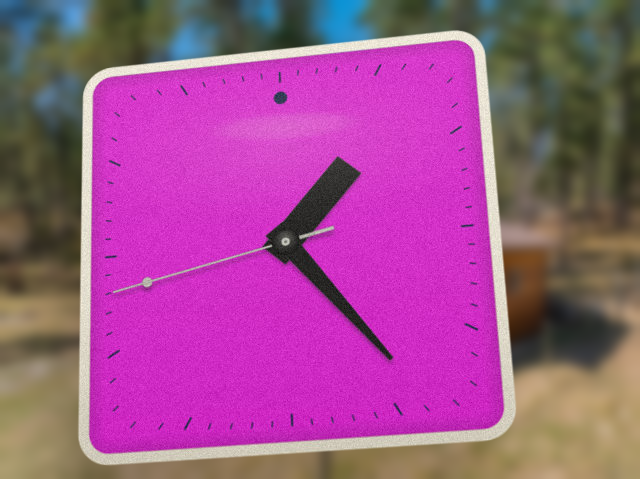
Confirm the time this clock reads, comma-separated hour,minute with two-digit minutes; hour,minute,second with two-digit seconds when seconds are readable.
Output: 1,23,43
